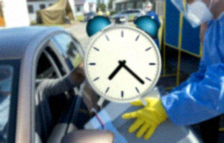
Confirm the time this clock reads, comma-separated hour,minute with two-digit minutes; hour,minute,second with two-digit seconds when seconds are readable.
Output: 7,22
